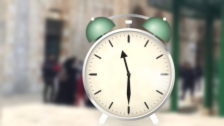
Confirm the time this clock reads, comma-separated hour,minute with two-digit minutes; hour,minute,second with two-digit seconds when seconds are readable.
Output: 11,30
